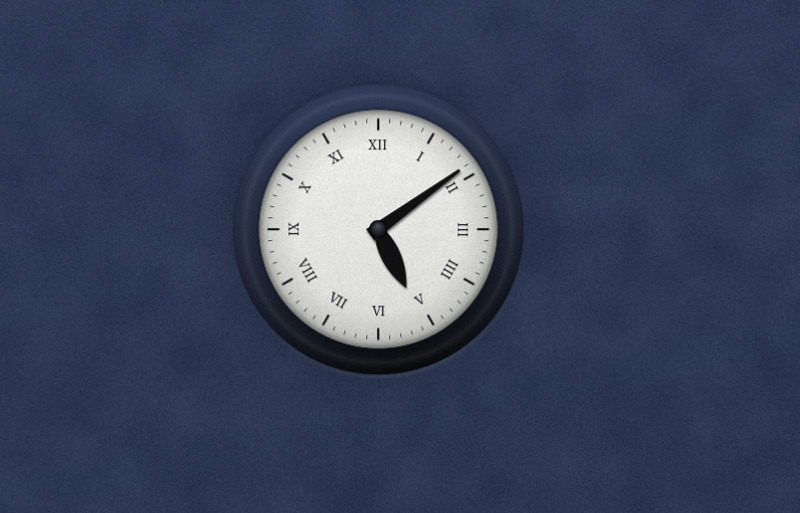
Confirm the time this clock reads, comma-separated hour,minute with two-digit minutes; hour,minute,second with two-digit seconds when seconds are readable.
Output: 5,09
